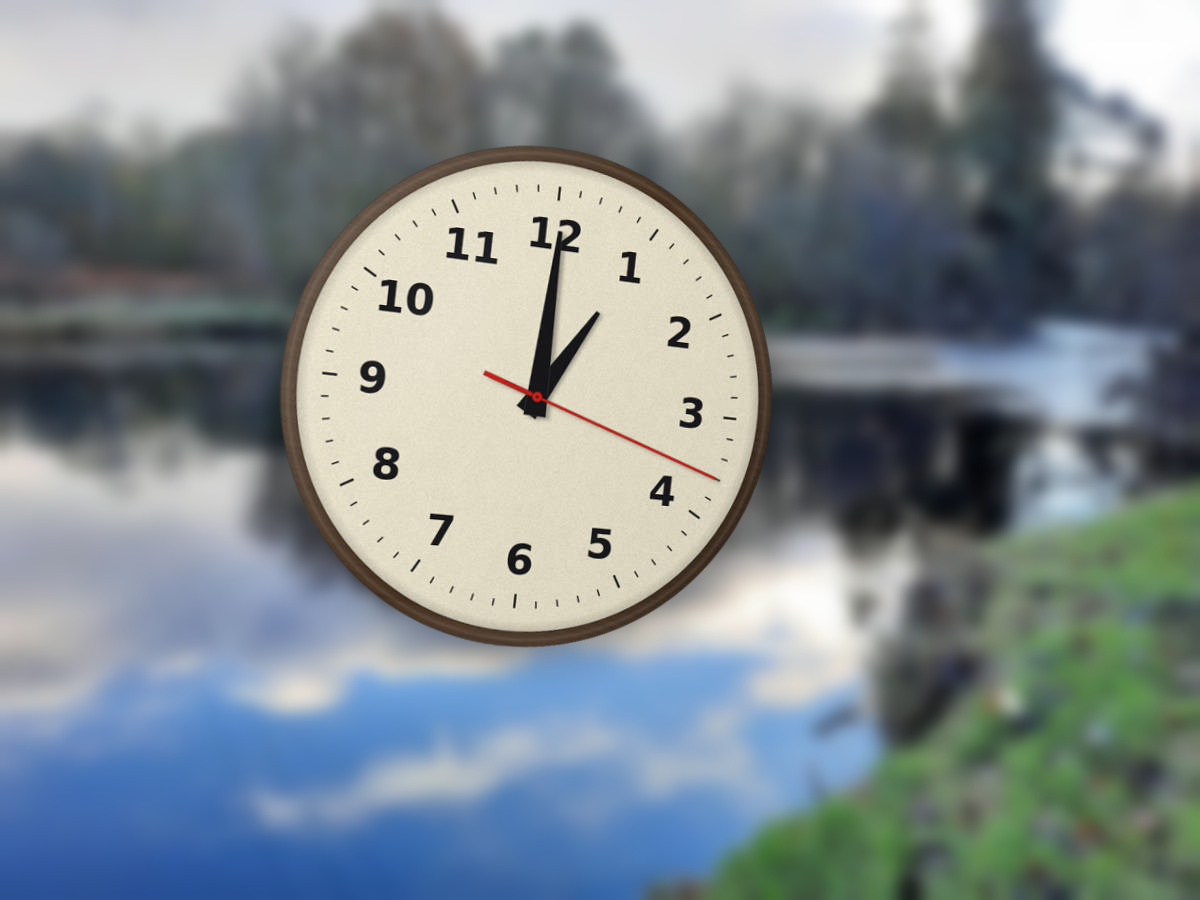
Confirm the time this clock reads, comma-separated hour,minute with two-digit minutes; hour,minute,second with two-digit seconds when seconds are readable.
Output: 1,00,18
